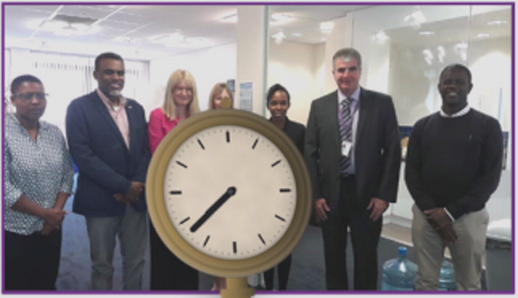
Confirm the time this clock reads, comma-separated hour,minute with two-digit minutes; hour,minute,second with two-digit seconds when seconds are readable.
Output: 7,38
